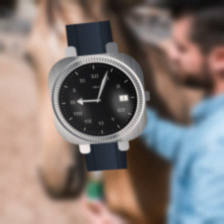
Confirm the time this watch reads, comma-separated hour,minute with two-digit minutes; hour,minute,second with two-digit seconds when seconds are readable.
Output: 9,04
